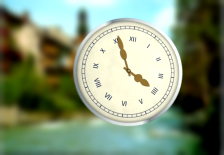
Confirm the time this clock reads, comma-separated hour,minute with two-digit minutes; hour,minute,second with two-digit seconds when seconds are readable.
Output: 3,56
